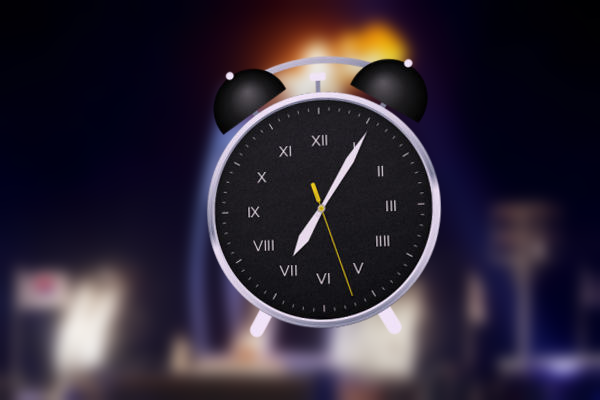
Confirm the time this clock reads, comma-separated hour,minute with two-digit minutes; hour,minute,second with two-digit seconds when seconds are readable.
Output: 7,05,27
